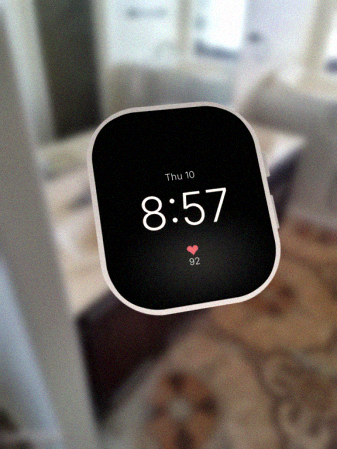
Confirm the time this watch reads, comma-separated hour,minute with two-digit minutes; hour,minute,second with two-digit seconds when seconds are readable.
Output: 8,57
